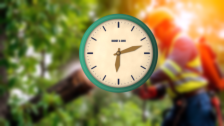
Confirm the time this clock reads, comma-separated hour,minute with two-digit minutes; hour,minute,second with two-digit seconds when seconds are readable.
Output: 6,12
